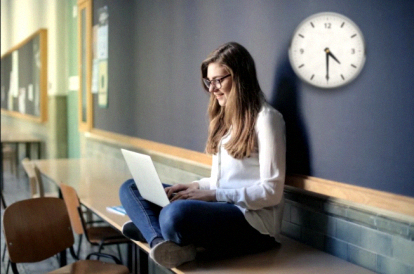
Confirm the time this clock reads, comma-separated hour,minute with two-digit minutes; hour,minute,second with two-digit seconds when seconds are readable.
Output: 4,30
